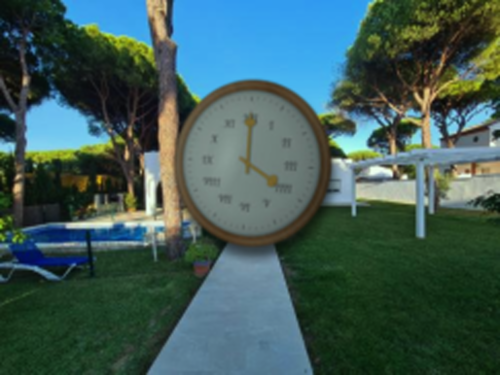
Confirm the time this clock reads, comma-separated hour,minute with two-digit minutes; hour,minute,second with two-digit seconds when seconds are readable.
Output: 4,00
